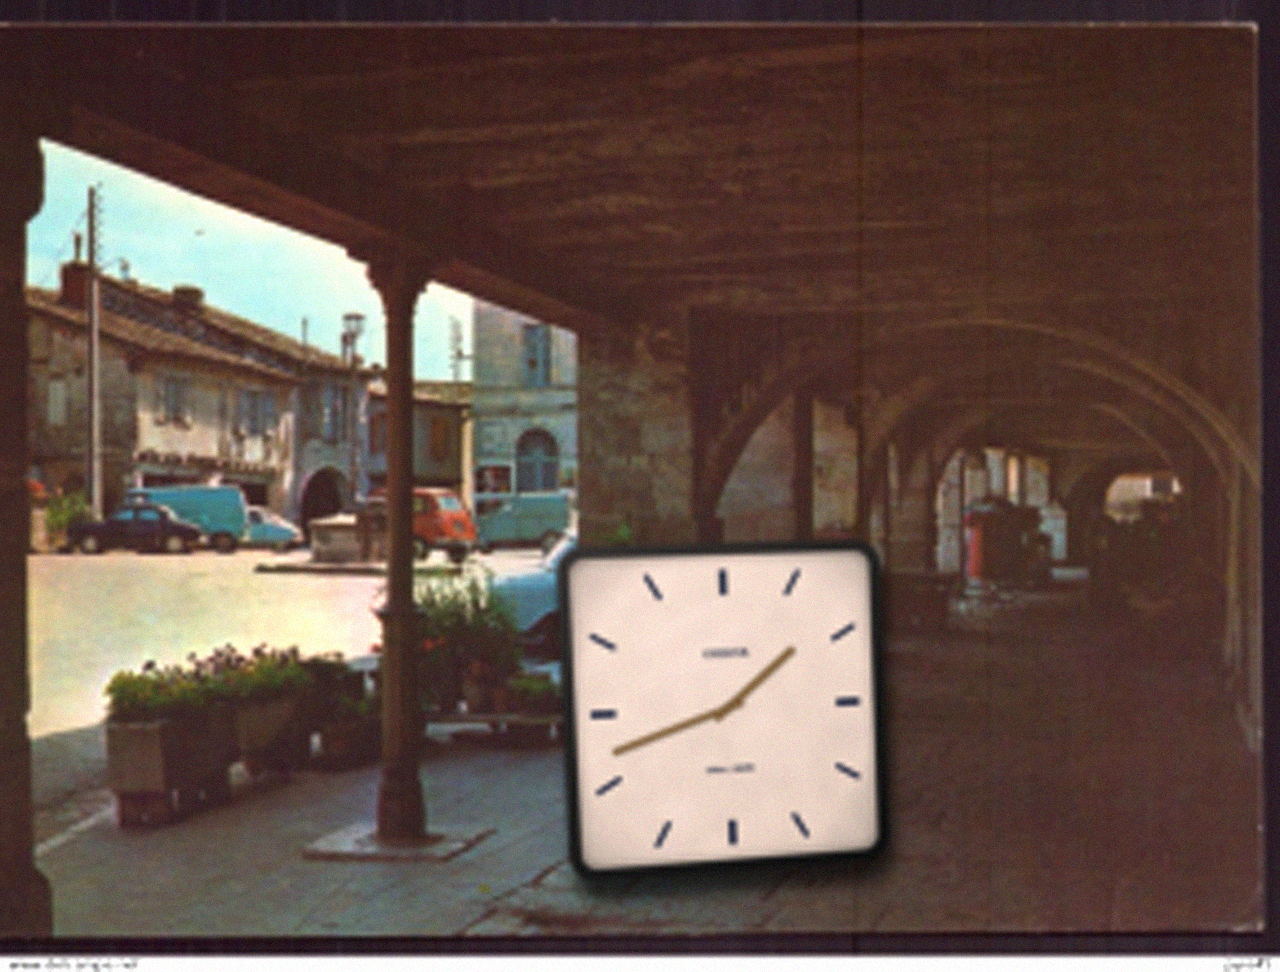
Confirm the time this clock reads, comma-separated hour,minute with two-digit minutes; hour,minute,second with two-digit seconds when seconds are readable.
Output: 1,42
